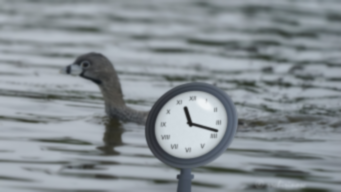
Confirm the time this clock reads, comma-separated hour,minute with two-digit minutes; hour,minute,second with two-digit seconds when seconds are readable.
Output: 11,18
